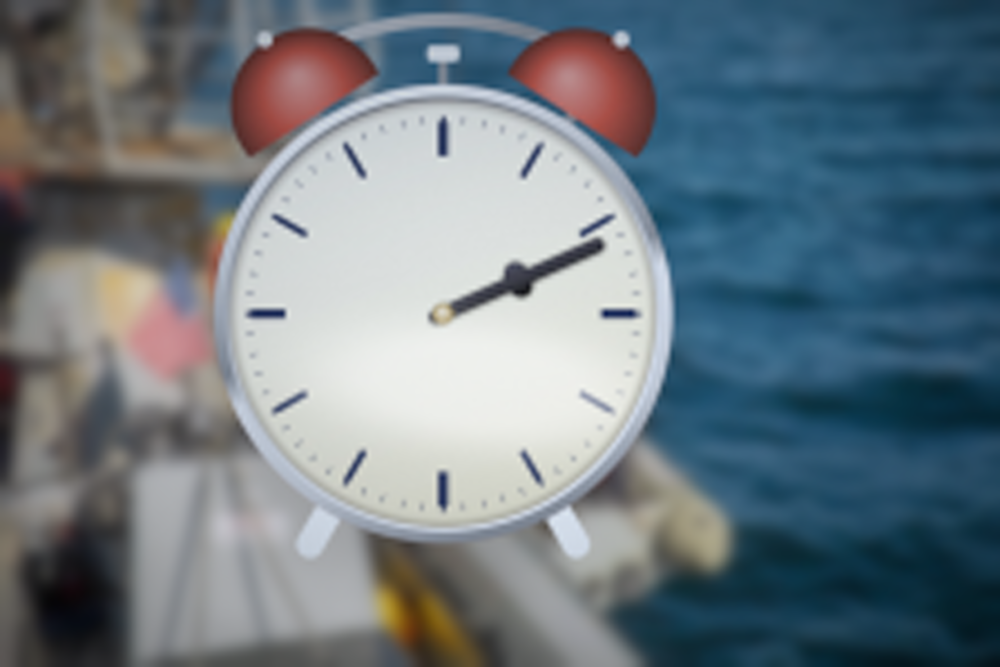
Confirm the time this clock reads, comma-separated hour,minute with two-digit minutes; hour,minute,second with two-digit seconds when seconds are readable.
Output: 2,11
